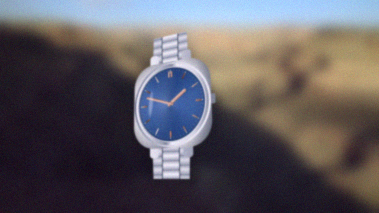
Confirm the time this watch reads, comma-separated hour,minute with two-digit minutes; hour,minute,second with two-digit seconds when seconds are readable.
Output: 1,48
